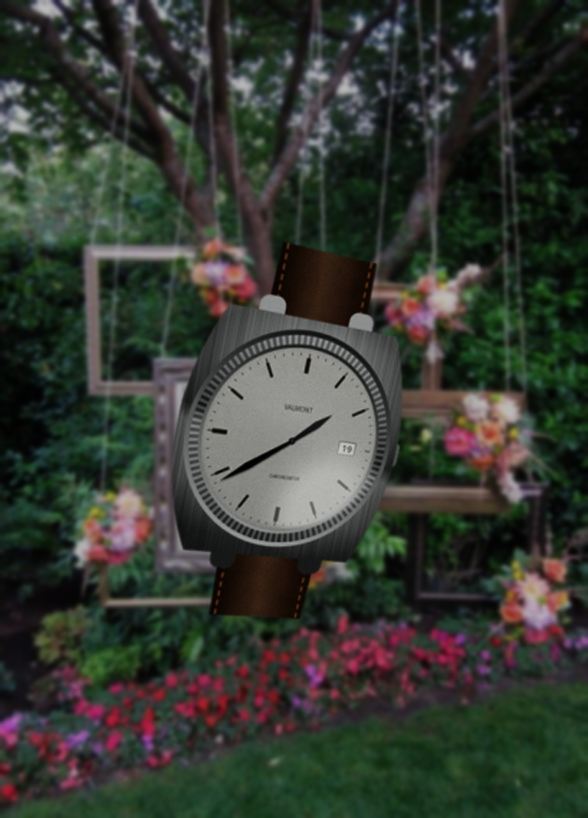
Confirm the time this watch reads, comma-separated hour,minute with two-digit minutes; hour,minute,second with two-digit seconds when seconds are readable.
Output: 1,39
